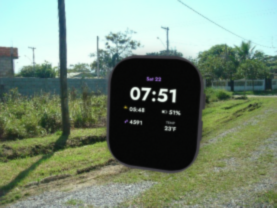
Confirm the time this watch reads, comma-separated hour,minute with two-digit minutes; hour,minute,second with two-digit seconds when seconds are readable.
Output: 7,51
